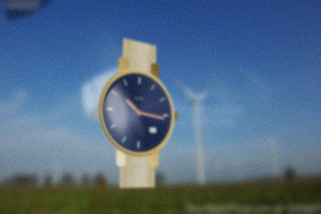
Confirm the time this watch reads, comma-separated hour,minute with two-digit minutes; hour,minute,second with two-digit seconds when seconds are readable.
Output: 10,16
